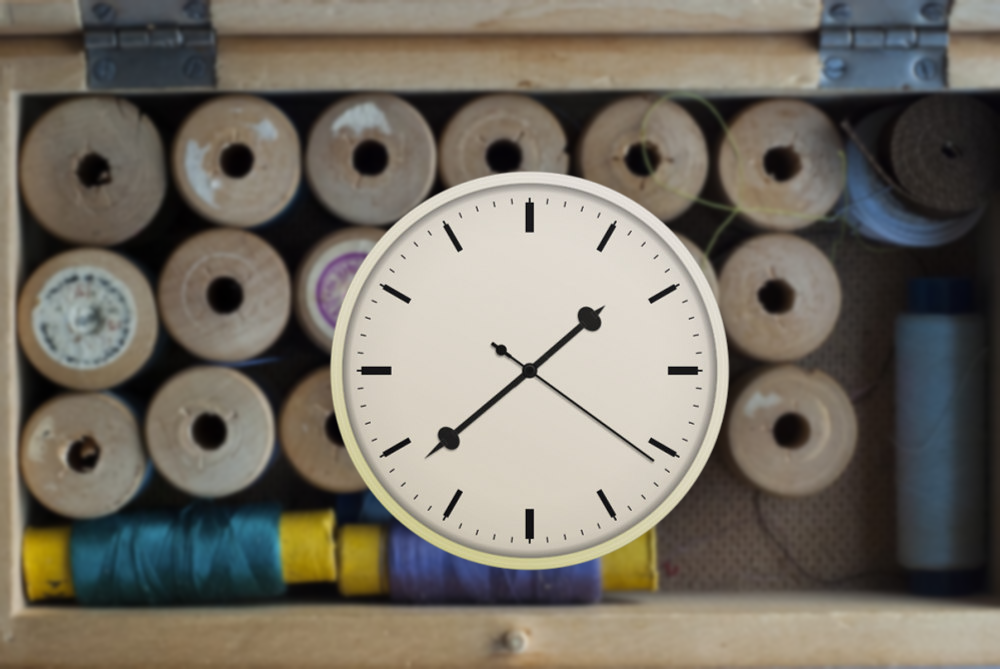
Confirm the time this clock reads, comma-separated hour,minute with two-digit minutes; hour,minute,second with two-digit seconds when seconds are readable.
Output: 1,38,21
